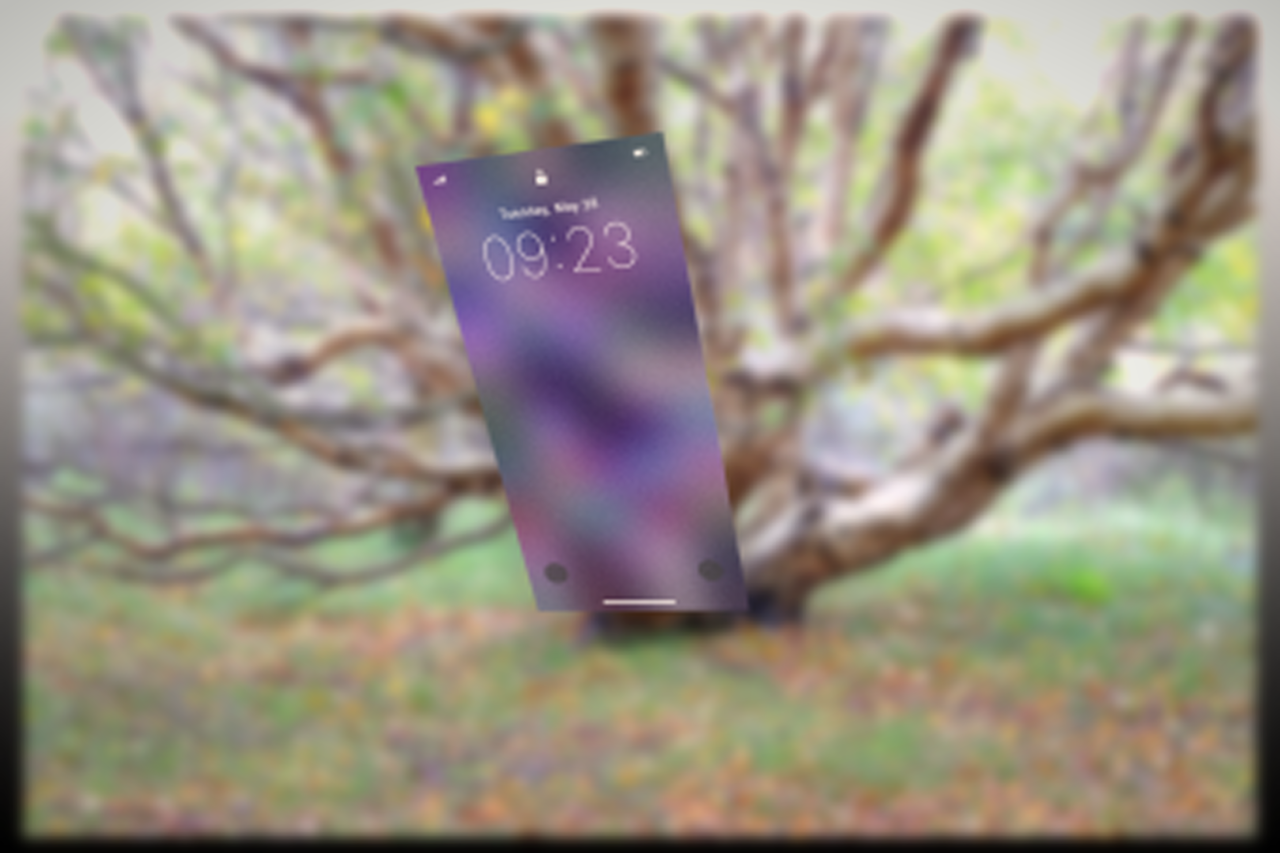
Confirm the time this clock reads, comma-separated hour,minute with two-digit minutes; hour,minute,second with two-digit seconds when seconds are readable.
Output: 9,23
